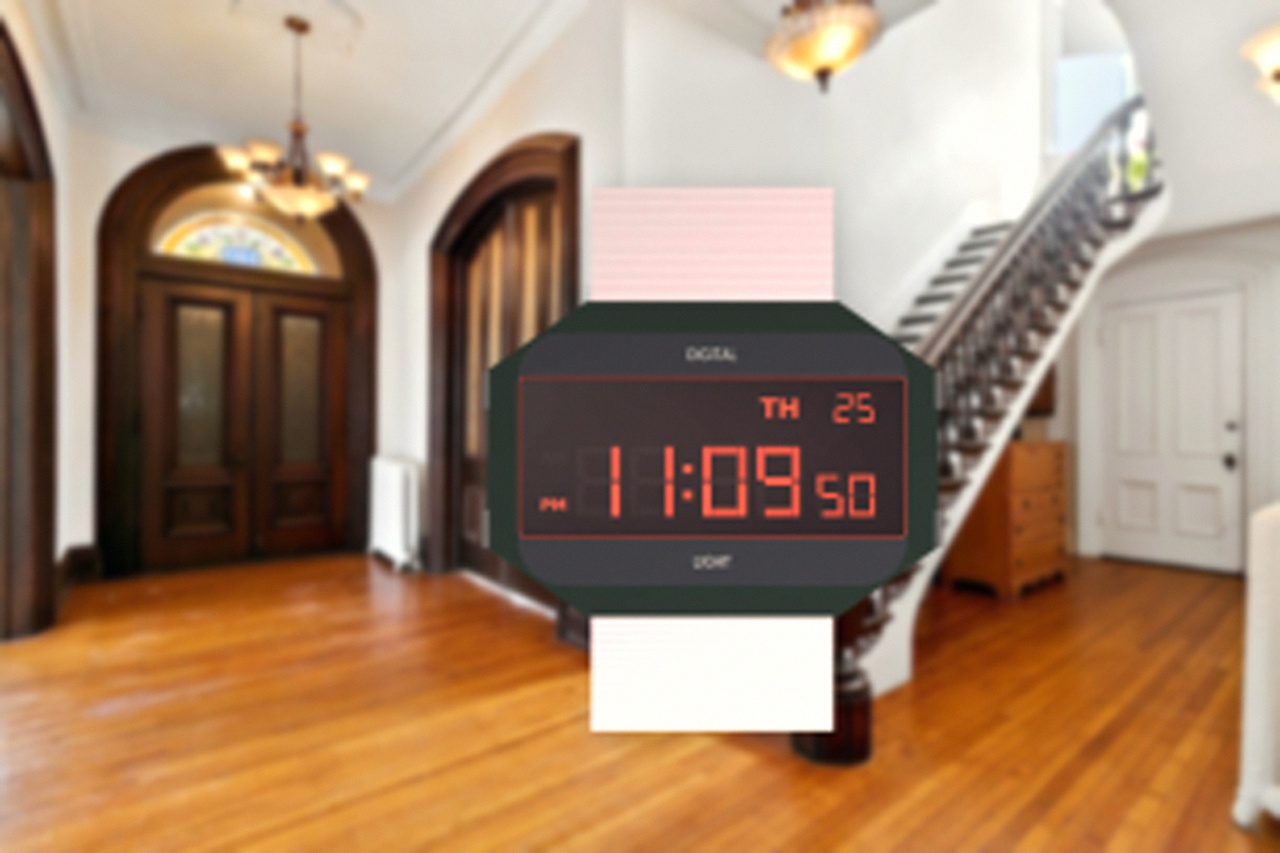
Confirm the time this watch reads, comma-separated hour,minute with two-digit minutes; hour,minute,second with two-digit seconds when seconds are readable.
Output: 11,09,50
